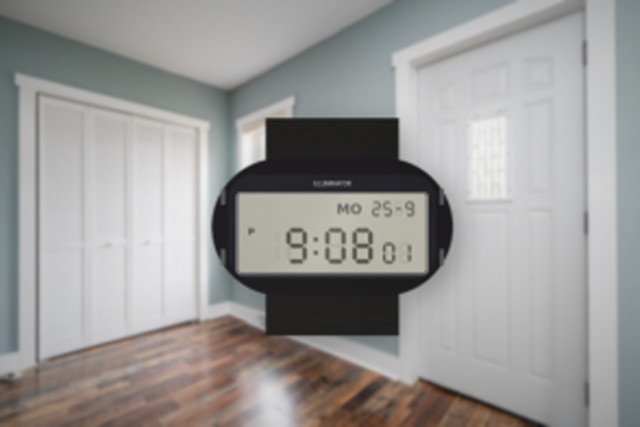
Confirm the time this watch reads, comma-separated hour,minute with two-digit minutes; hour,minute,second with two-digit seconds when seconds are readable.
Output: 9,08,01
